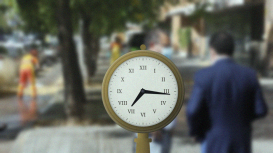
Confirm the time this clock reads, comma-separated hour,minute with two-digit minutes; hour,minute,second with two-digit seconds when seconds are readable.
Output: 7,16
